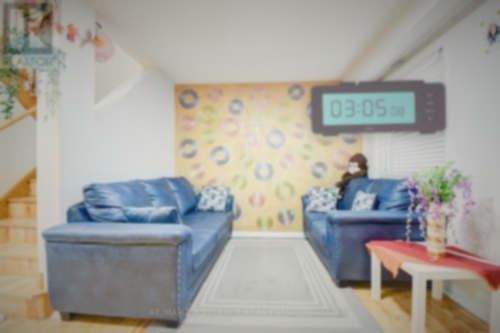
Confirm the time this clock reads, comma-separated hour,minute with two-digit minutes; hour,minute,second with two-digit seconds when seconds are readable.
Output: 3,05
